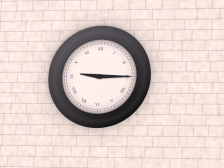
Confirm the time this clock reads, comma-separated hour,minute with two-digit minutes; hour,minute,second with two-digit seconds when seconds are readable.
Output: 9,15
